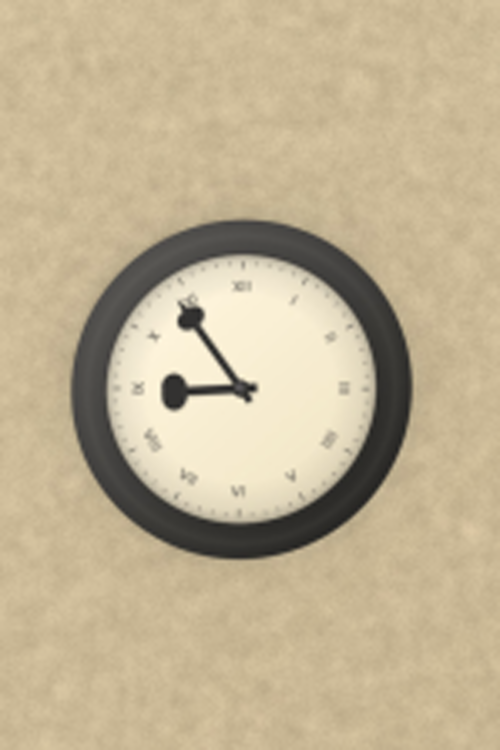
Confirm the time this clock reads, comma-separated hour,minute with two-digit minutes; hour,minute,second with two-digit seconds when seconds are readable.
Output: 8,54
